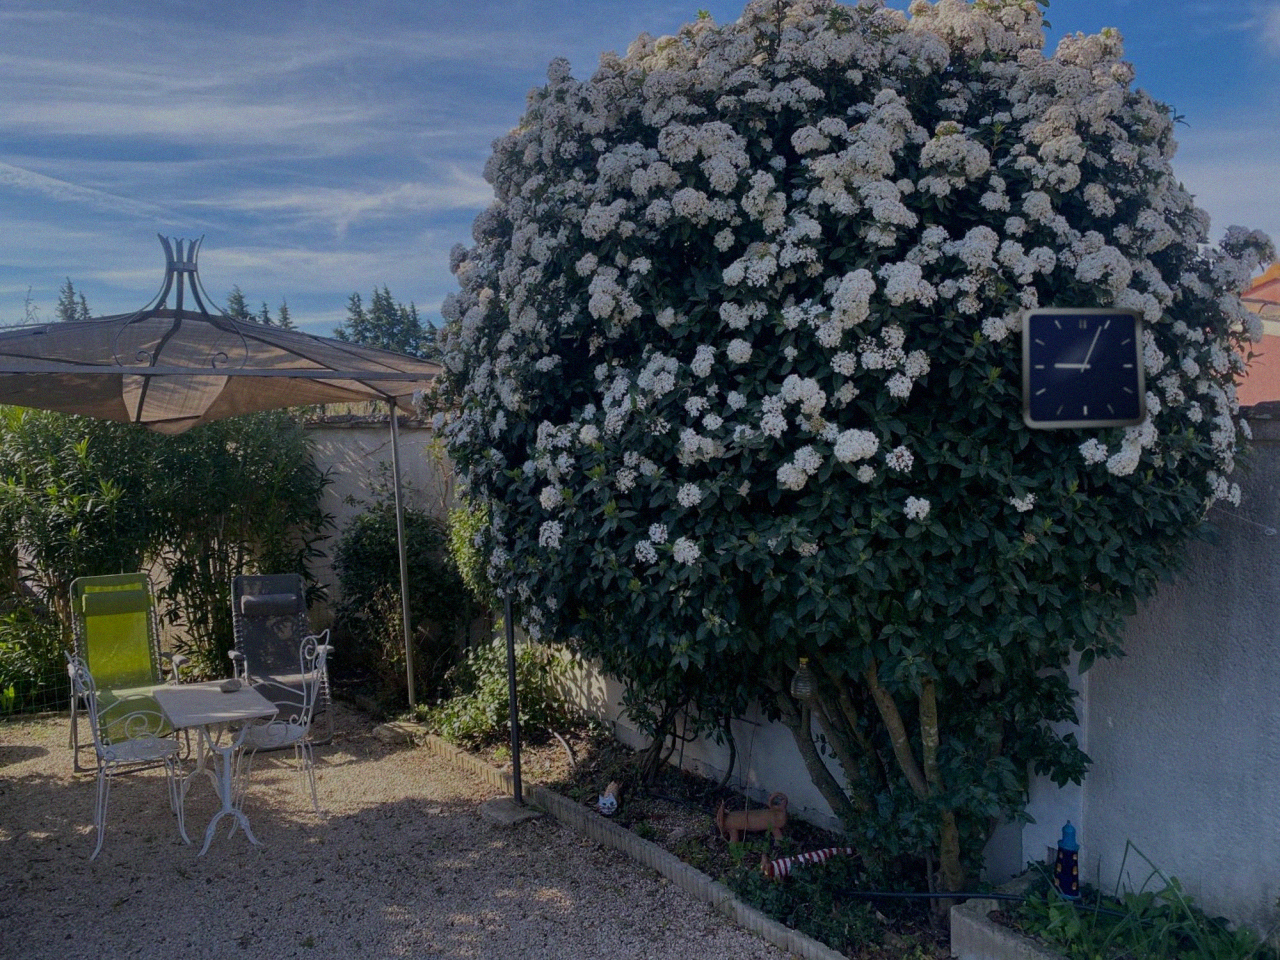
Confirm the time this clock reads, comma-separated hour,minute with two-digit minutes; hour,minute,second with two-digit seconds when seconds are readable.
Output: 9,04
